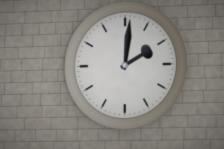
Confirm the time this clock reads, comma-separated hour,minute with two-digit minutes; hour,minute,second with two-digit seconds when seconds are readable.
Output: 2,01
